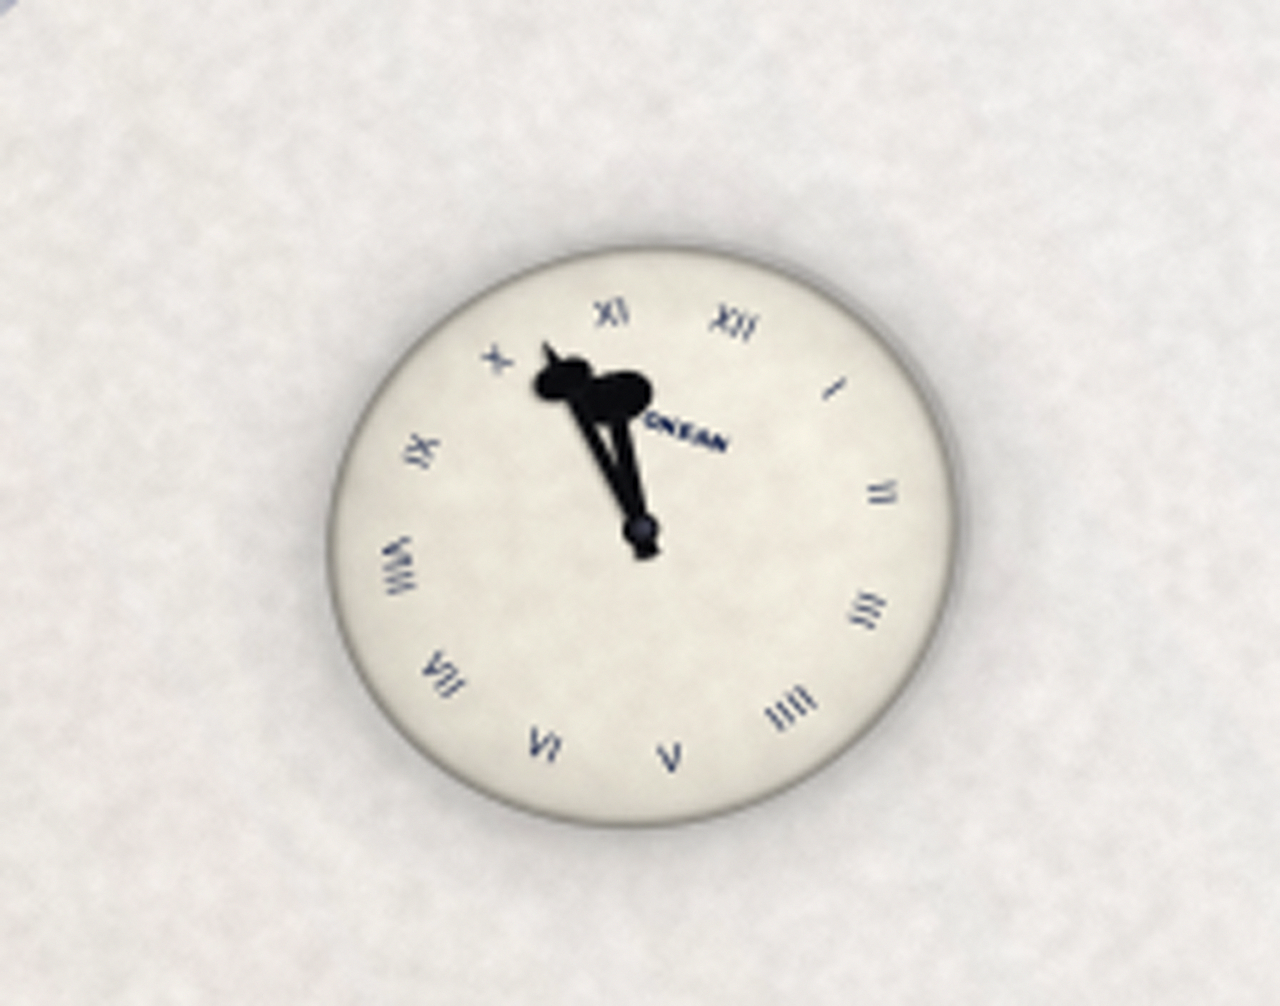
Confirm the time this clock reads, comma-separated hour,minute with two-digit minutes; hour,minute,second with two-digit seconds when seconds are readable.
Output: 10,52
